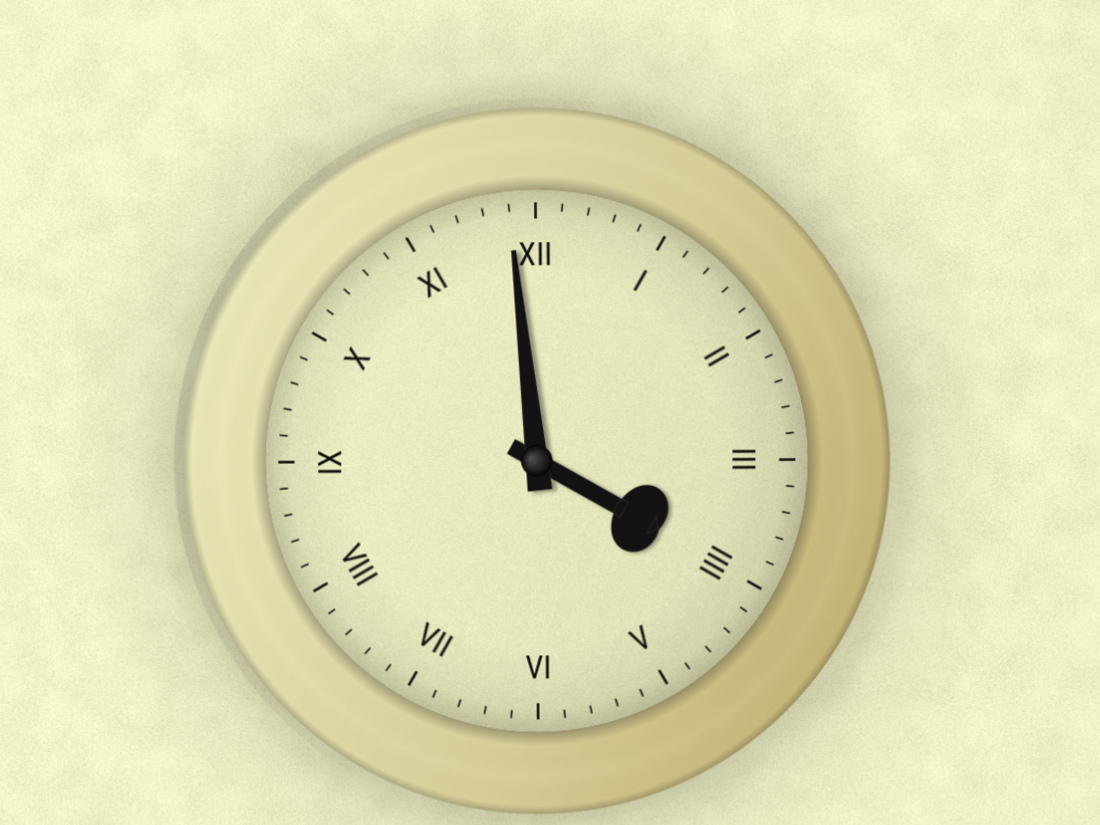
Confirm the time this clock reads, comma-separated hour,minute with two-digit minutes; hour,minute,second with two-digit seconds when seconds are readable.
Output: 3,59
